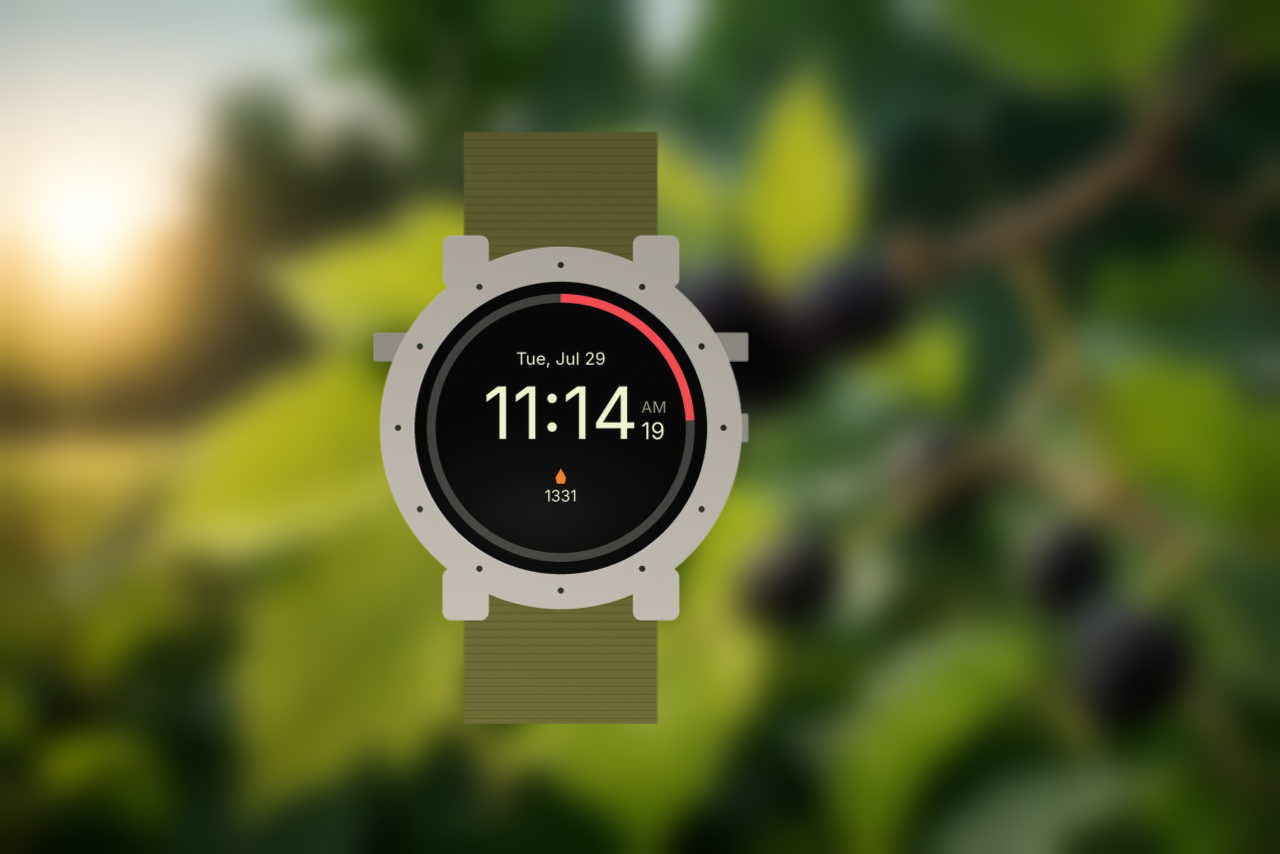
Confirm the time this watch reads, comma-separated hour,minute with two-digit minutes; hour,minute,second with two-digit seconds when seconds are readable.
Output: 11,14,19
